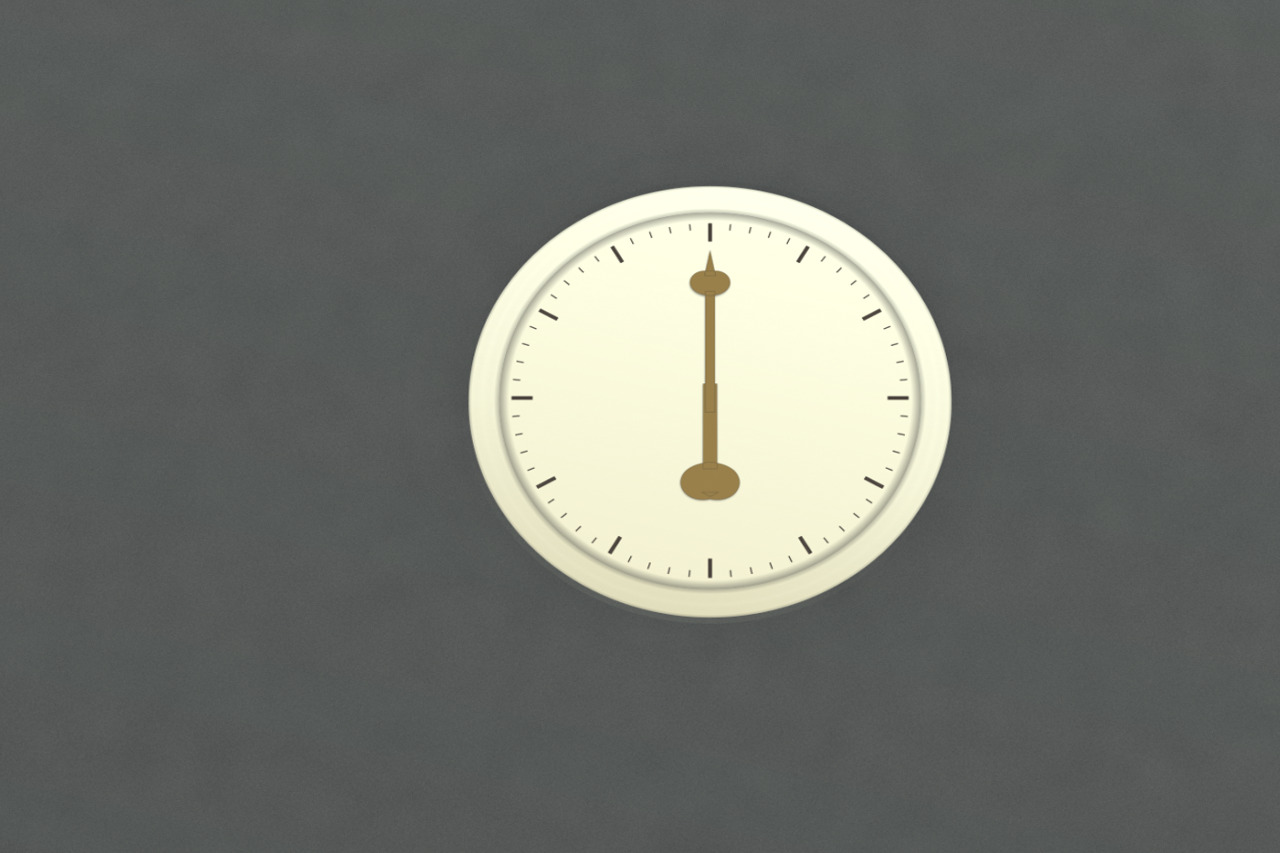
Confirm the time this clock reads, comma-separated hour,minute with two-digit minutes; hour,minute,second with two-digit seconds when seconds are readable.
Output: 6,00
